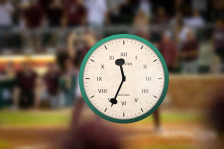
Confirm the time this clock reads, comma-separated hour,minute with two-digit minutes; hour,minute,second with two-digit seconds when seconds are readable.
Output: 11,34
